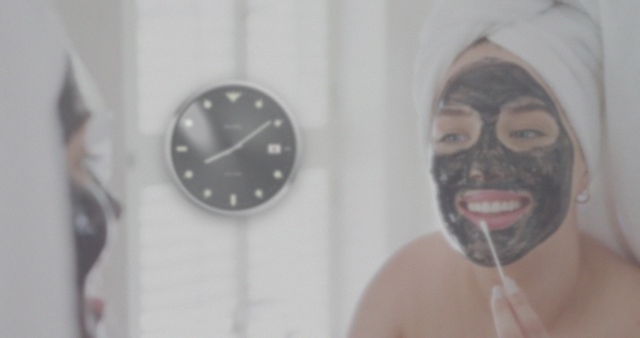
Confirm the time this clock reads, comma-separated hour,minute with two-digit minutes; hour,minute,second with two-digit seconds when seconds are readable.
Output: 8,09
